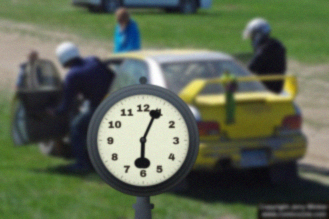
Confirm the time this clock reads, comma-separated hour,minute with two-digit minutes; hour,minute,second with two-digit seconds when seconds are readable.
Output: 6,04
